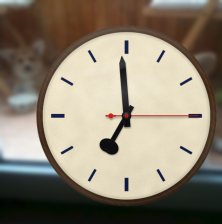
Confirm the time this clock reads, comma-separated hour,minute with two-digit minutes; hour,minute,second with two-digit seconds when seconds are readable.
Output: 6,59,15
